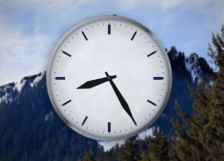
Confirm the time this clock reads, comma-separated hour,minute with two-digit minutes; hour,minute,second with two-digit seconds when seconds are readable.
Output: 8,25
